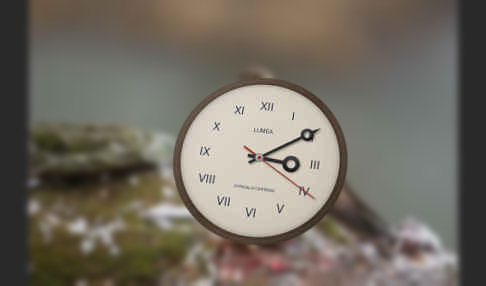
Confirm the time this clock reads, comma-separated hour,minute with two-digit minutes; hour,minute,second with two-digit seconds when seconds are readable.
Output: 3,09,20
